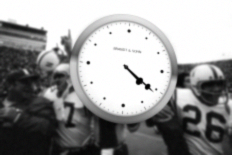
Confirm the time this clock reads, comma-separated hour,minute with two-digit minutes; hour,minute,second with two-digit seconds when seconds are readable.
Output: 4,21
